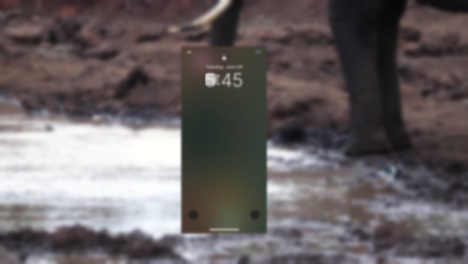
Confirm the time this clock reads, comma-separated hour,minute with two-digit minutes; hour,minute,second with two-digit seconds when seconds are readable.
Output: 5,45
